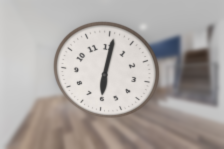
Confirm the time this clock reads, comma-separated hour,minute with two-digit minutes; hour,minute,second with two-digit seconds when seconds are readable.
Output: 6,01
